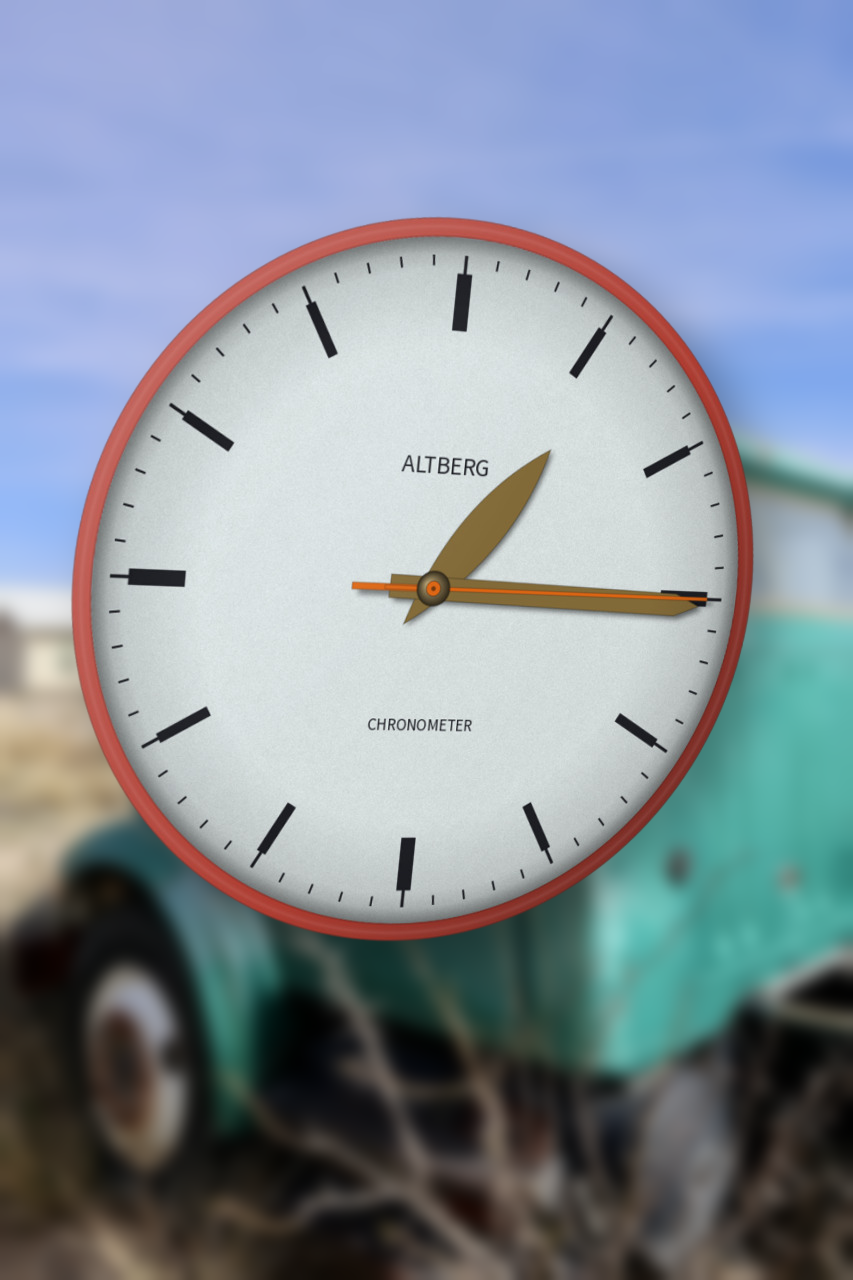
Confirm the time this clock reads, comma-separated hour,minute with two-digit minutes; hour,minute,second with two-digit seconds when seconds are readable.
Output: 1,15,15
